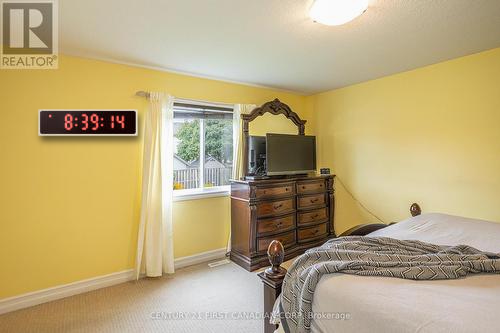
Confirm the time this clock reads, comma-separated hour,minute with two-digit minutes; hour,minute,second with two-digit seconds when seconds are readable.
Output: 8,39,14
